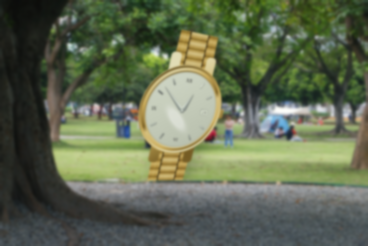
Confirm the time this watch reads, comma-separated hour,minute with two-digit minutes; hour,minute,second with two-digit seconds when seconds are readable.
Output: 12,52
